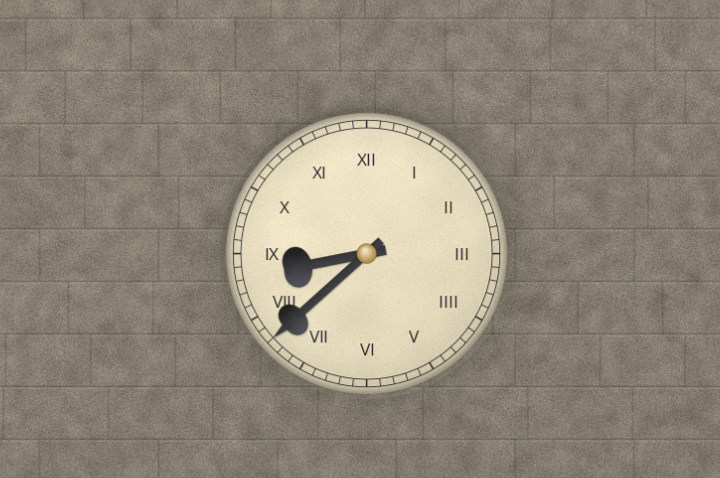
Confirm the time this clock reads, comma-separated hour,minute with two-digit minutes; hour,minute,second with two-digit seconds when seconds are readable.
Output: 8,38
